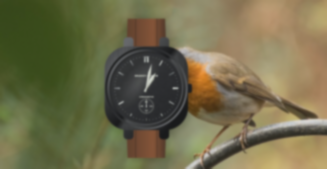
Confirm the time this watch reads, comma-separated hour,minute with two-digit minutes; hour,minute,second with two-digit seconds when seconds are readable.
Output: 1,02
